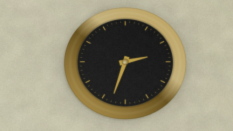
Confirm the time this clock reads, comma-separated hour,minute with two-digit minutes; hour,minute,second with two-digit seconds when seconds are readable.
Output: 2,33
